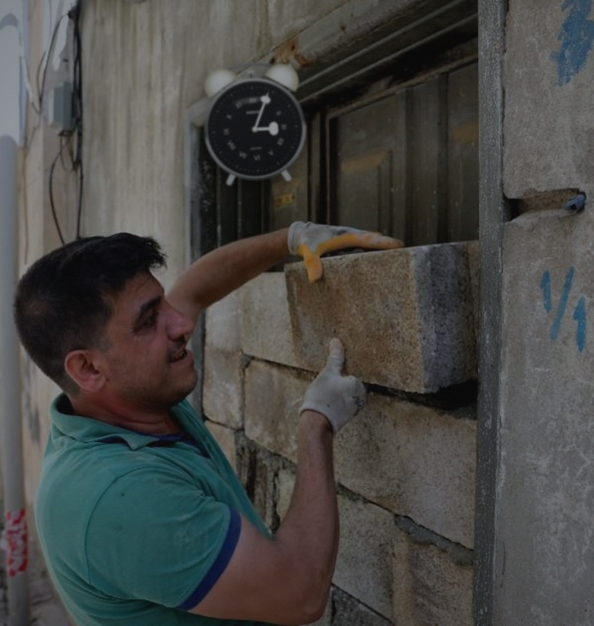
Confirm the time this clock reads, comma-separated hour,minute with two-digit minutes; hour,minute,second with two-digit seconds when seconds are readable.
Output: 3,04
